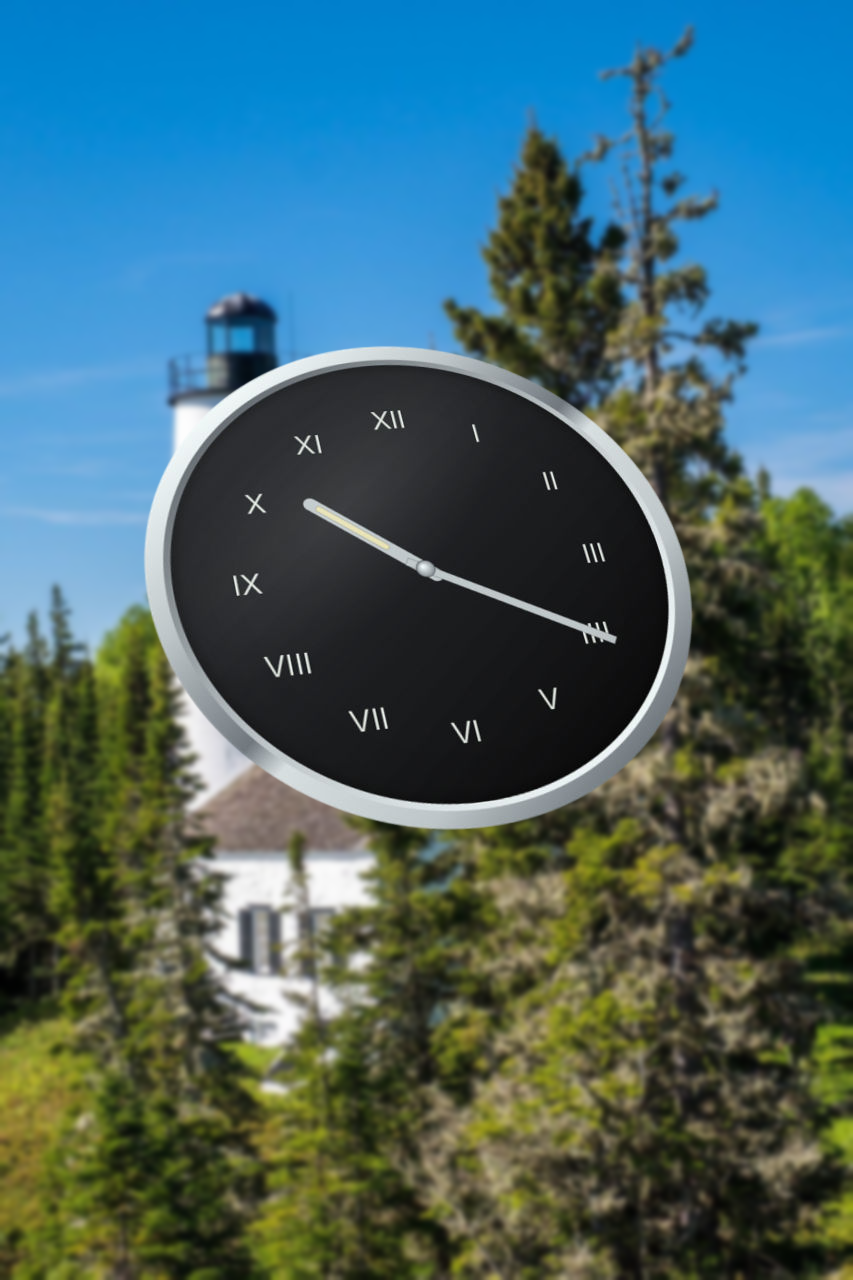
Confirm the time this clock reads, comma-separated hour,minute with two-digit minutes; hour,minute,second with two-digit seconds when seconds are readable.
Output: 10,20
